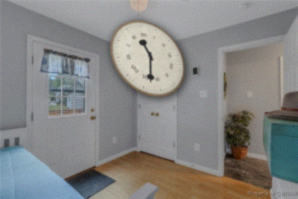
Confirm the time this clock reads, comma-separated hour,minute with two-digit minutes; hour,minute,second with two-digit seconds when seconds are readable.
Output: 11,33
